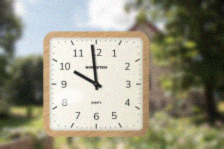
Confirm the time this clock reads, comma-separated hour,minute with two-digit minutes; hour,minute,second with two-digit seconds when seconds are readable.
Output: 9,59
